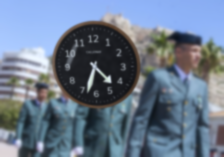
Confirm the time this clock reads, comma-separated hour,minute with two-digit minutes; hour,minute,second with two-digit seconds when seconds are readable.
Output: 4,33
